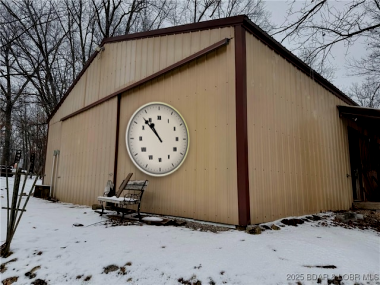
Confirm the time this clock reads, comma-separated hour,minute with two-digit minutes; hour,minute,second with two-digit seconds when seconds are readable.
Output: 10,53
